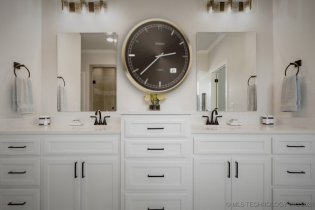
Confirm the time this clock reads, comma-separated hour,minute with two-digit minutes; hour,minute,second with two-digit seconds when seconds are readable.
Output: 2,38
